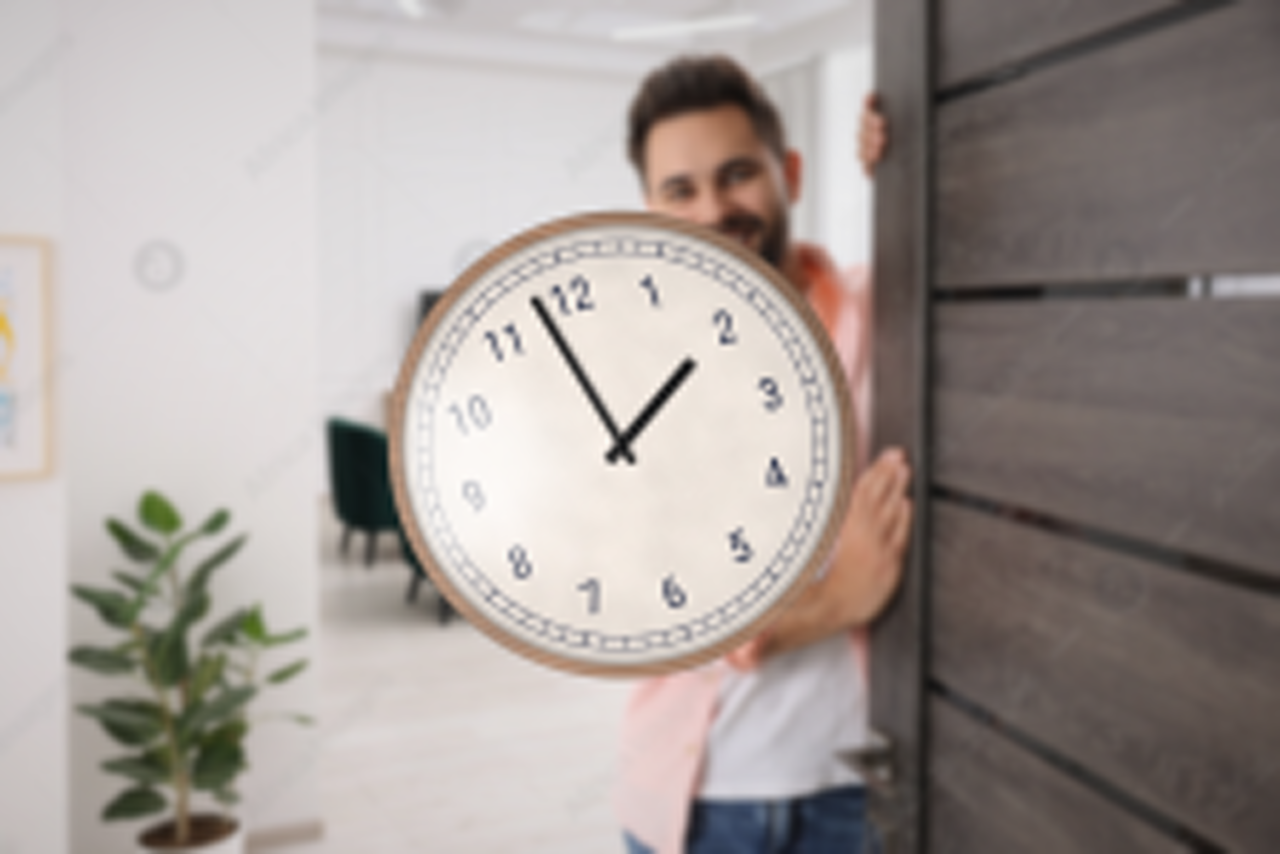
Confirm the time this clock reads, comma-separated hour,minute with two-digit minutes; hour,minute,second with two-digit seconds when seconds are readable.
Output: 1,58
